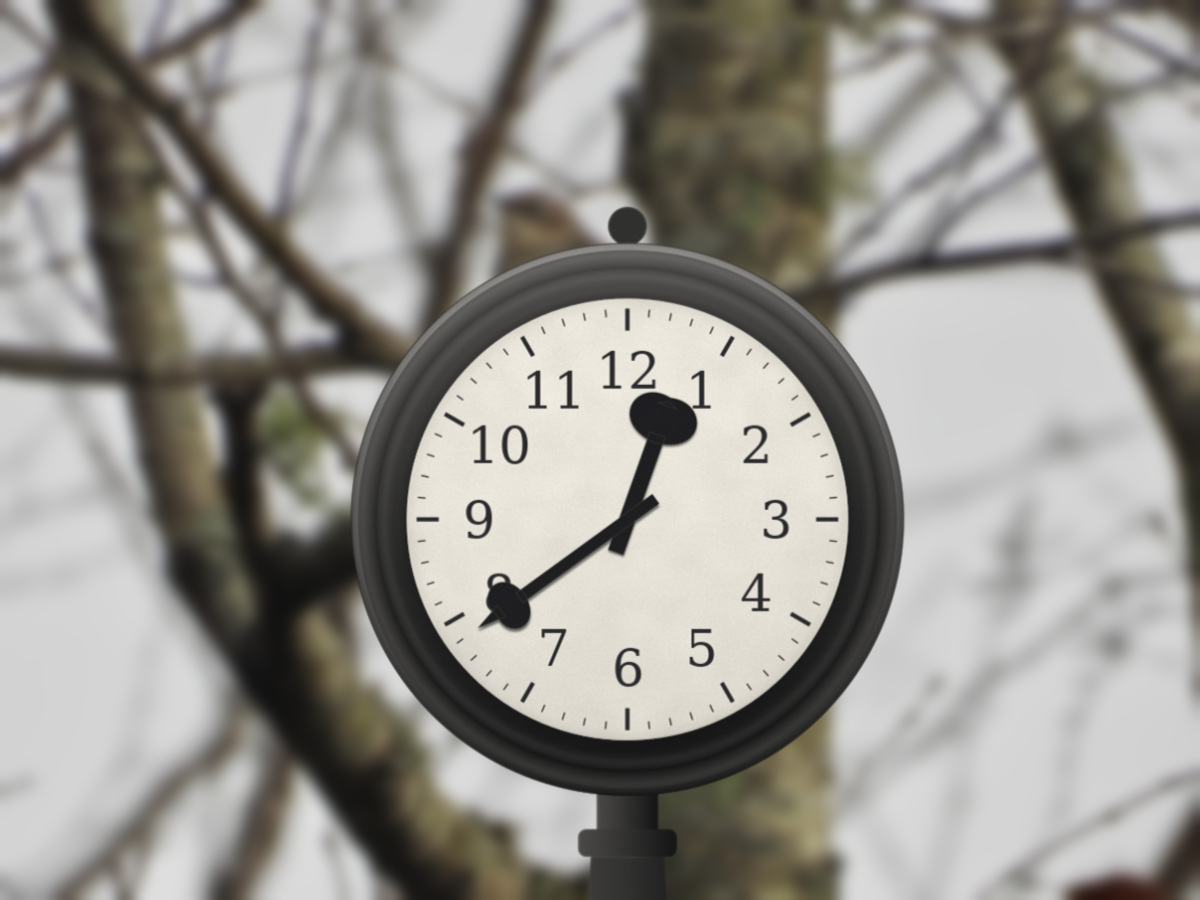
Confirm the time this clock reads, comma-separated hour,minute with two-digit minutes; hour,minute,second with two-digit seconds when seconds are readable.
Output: 12,39
